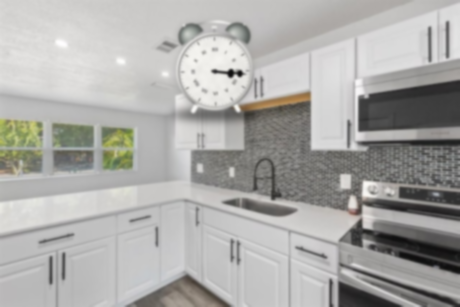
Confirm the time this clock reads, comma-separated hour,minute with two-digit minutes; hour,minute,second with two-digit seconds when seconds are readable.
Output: 3,16
